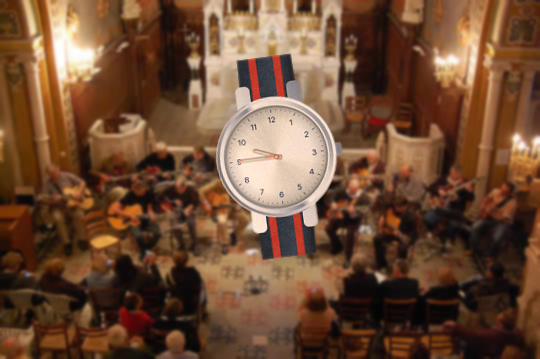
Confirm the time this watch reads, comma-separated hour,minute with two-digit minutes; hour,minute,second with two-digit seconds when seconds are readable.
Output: 9,45
